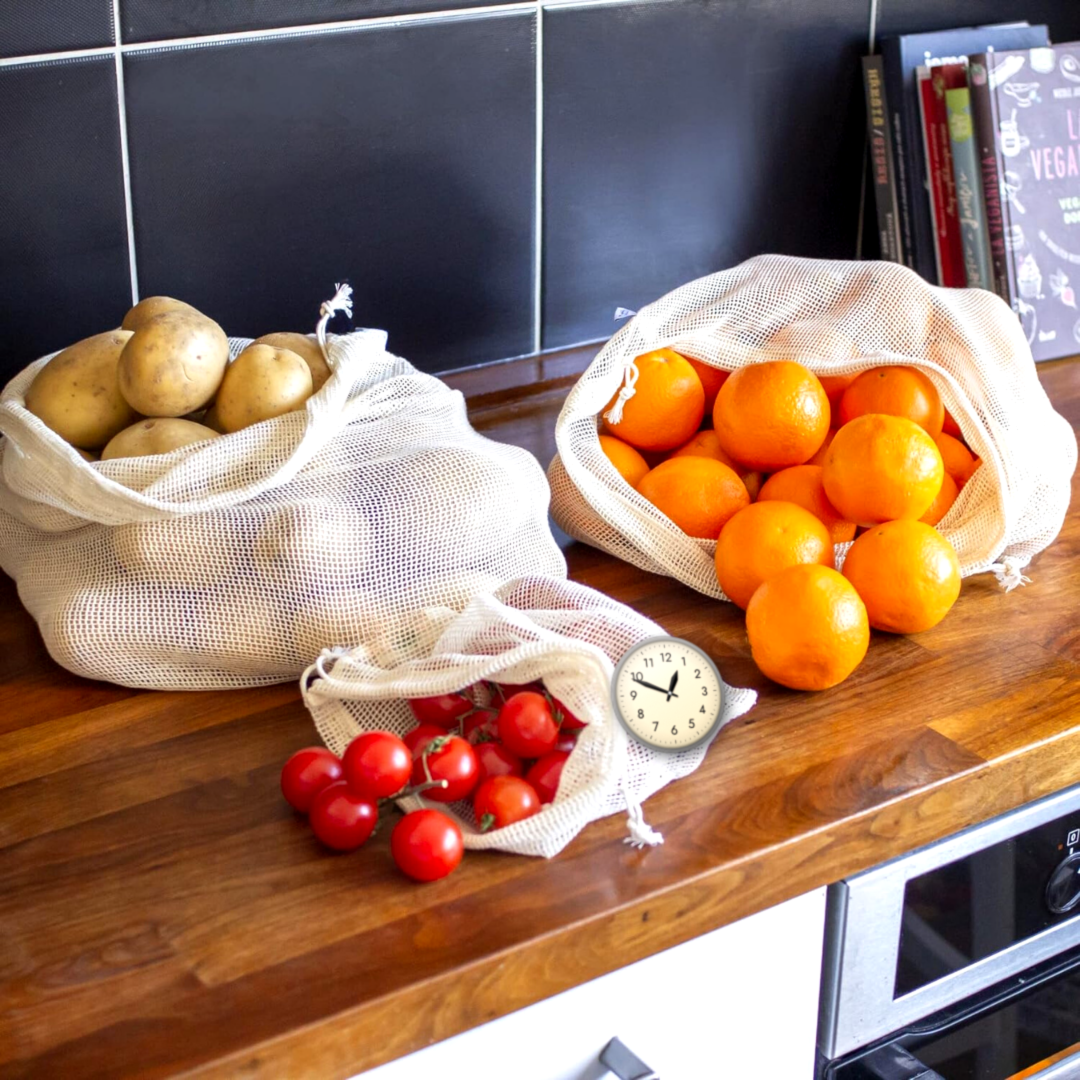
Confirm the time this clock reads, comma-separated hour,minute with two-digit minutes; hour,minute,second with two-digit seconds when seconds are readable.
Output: 12,49
